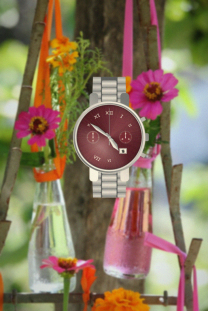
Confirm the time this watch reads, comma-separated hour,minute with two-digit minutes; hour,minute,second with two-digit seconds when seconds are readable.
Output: 4,51
